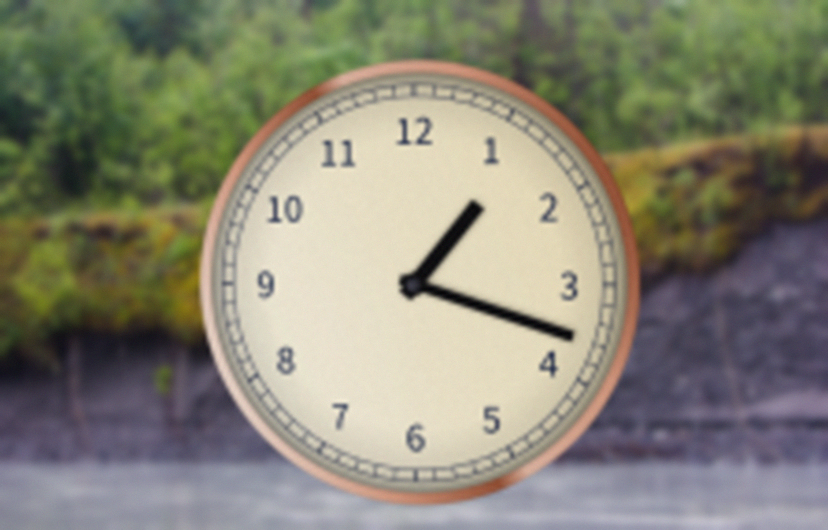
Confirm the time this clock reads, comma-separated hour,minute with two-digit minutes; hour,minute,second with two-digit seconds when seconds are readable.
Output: 1,18
